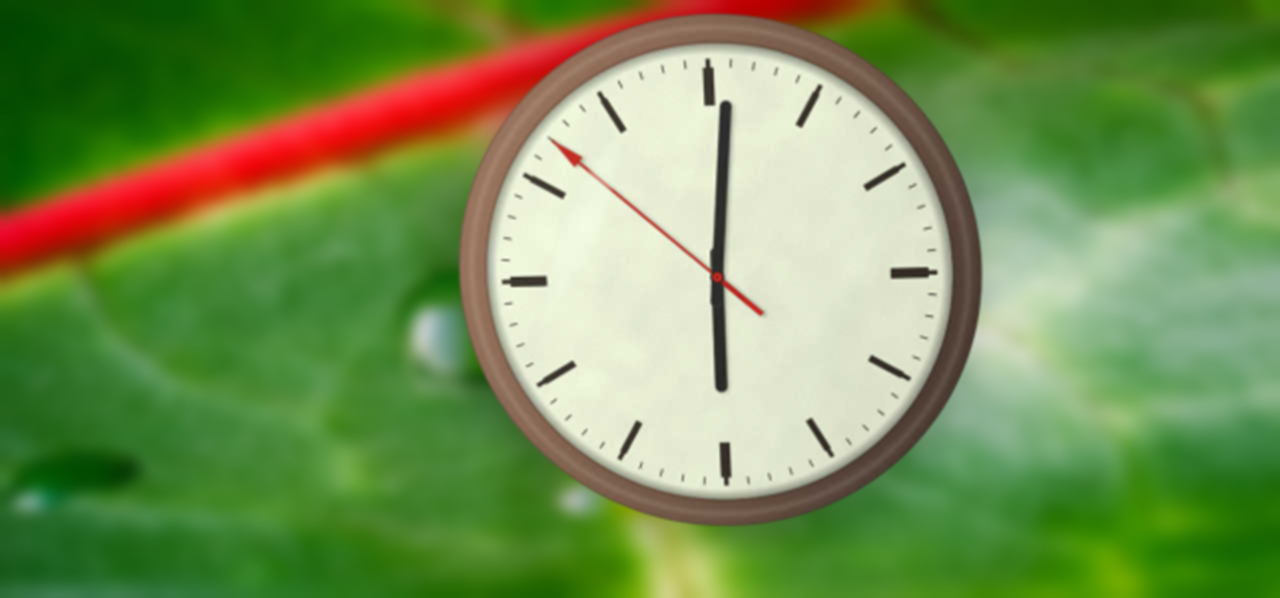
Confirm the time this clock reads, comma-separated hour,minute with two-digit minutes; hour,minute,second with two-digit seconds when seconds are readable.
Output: 6,00,52
